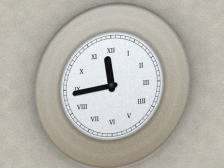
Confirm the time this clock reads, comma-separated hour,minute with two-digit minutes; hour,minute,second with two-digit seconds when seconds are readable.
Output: 11,44
